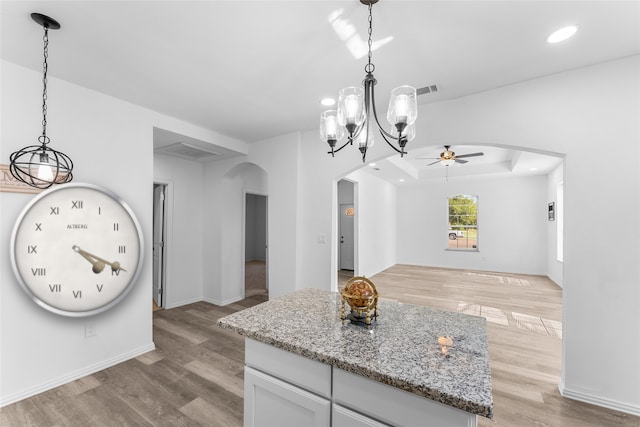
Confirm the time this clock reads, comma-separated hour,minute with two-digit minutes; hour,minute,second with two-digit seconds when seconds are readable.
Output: 4,19
